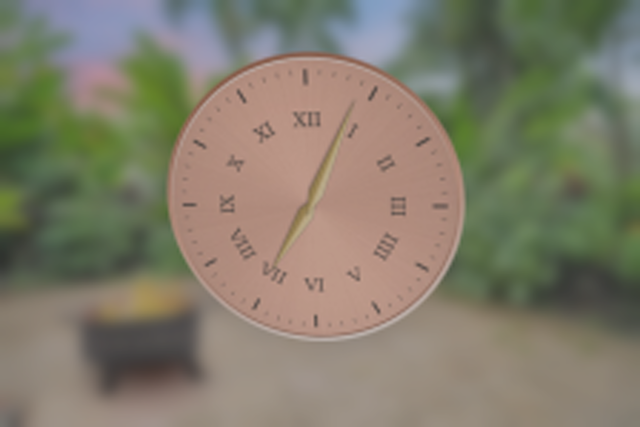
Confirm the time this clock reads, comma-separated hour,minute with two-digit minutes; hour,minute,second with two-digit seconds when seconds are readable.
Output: 7,04
